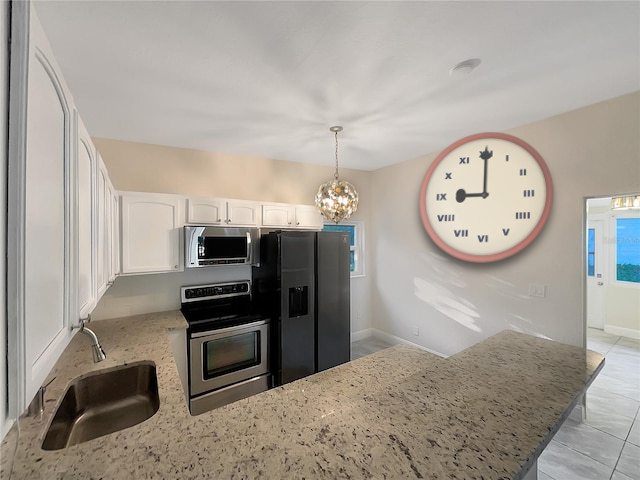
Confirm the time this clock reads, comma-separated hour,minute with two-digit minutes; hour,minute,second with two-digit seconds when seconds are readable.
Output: 9,00
